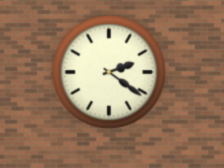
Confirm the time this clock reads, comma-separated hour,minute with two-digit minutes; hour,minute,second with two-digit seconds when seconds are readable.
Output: 2,21
